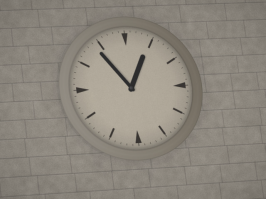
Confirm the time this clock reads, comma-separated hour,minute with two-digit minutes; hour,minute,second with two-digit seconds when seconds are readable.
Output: 12,54
